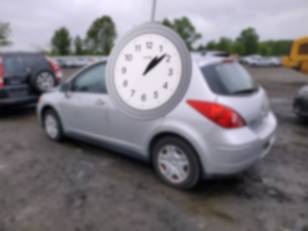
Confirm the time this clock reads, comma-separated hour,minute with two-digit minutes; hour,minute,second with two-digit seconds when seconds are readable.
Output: 1,08
